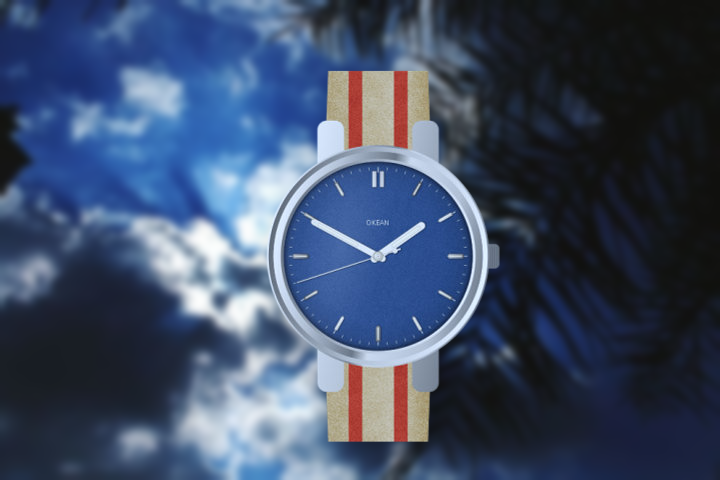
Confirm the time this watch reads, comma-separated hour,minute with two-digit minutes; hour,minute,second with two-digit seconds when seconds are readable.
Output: 1,49,42
